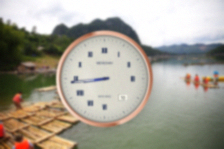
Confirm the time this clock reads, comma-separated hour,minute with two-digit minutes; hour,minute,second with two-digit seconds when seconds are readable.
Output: 8,44
